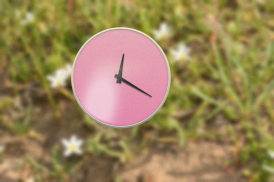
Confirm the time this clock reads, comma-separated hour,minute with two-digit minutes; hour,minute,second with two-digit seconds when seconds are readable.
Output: 12,20
